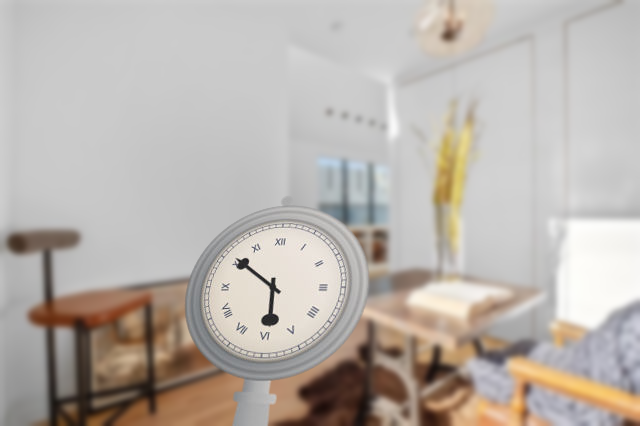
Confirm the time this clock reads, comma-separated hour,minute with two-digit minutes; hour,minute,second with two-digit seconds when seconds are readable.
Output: 5,51
